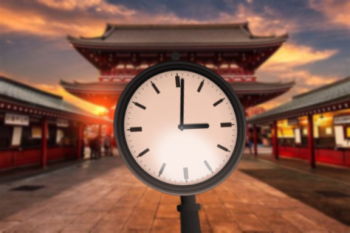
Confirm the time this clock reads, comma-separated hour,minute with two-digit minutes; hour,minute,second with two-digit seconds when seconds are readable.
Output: 3,01
